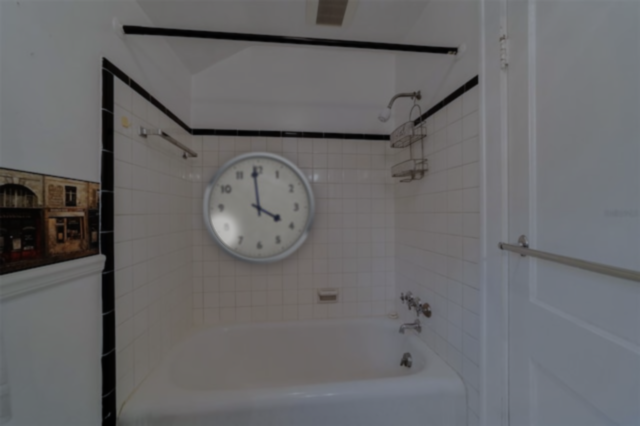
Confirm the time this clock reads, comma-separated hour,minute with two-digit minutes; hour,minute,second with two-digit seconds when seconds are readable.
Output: 3,59
